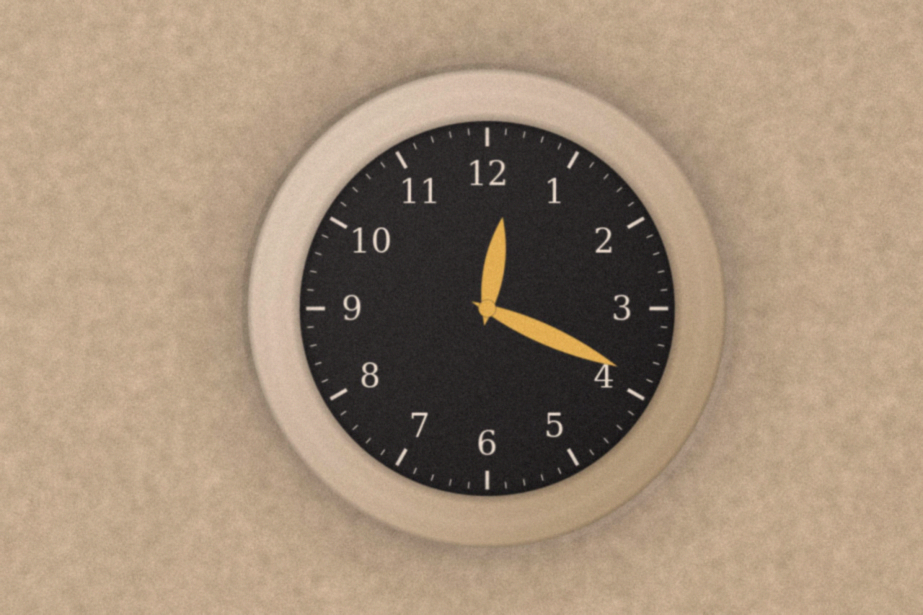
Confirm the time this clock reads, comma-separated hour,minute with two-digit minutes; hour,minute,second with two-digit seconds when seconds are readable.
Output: 12,19
